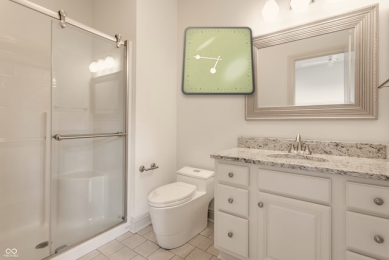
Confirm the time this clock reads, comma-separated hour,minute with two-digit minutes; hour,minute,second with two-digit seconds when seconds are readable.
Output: 6,46
